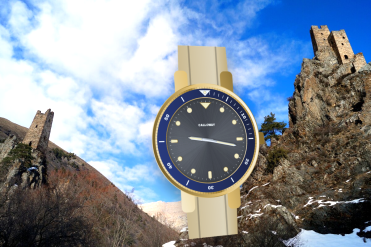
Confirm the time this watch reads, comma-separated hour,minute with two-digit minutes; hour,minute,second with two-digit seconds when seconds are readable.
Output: 9,17
